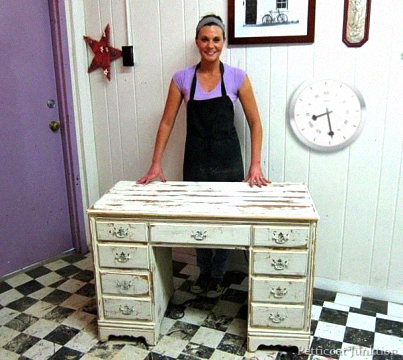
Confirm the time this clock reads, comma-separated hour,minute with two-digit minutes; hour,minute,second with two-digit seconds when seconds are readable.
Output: 8,29
